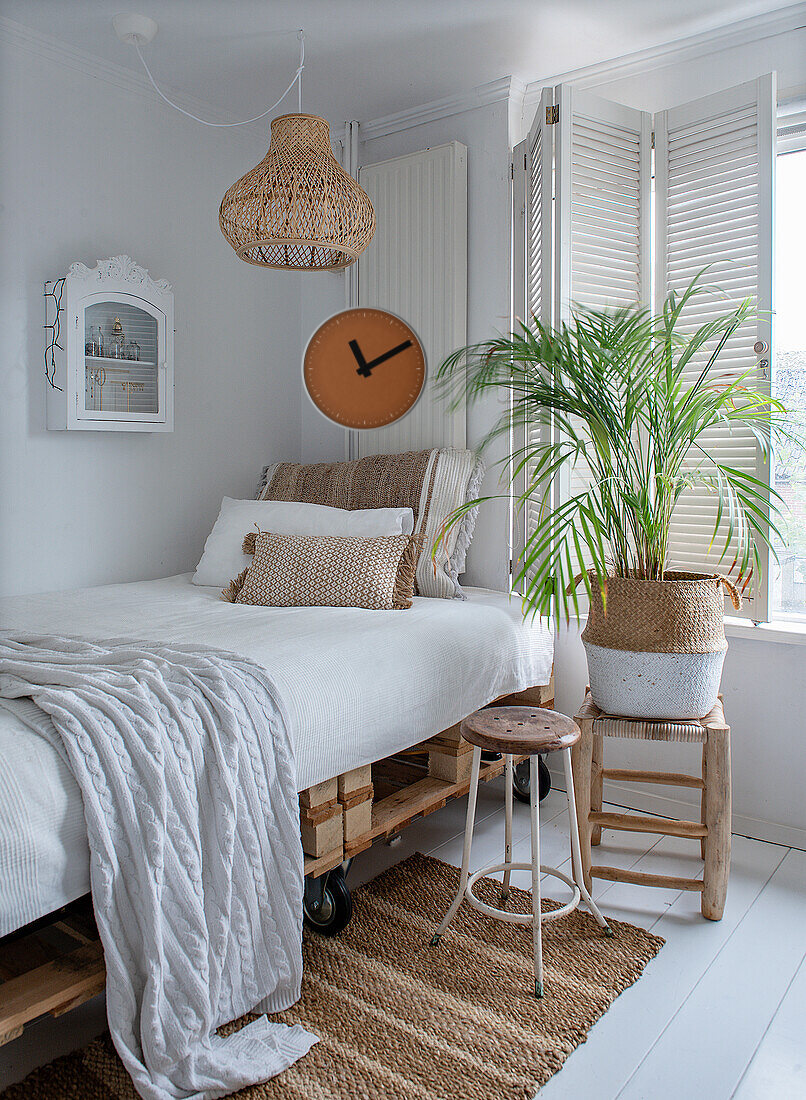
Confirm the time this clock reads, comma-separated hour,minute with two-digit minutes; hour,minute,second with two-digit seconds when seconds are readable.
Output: 11,10
